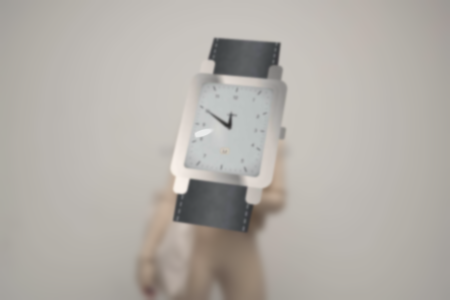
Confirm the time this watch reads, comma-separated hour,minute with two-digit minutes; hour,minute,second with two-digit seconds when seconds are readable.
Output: 11,50
